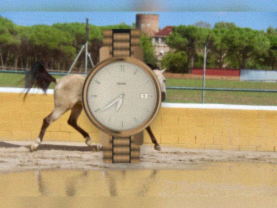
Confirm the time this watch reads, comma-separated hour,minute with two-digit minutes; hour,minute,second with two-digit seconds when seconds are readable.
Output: 6,39
